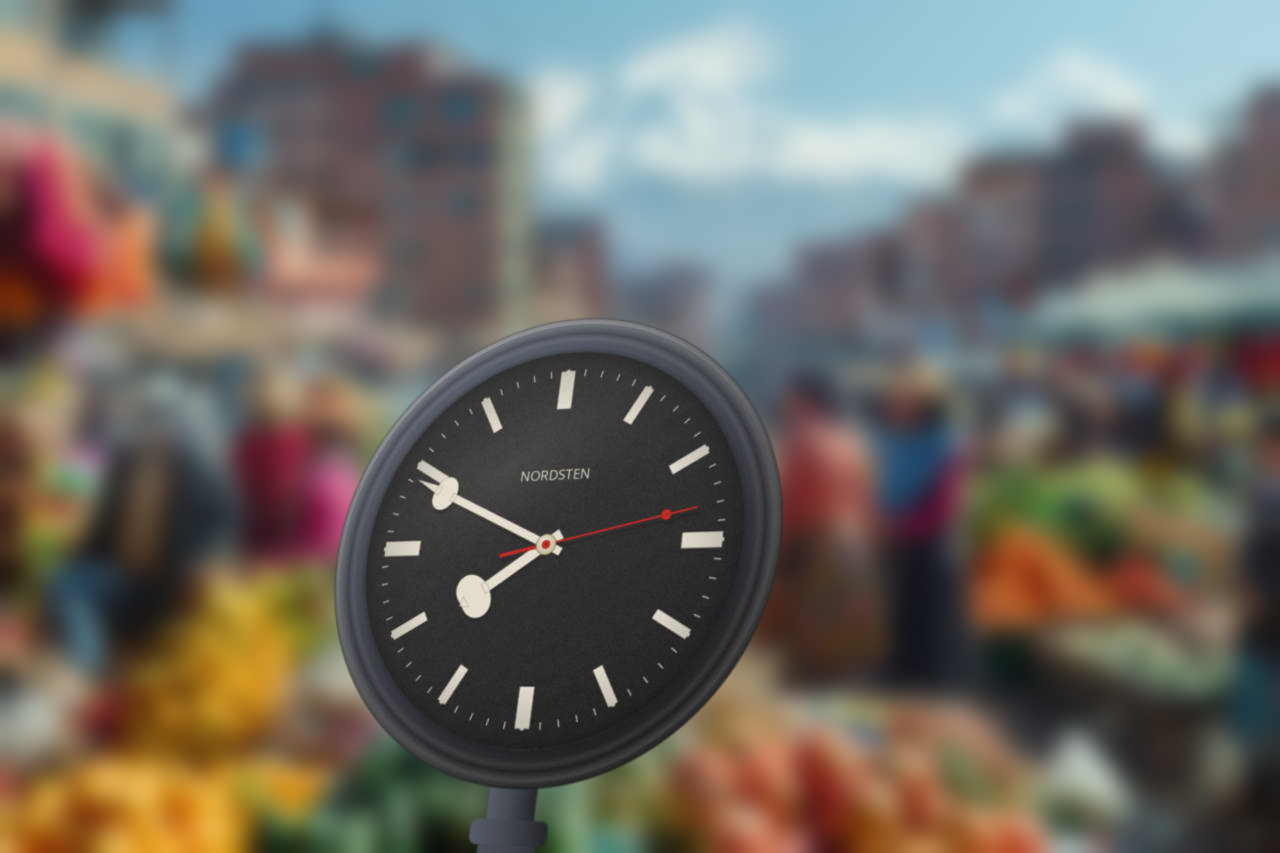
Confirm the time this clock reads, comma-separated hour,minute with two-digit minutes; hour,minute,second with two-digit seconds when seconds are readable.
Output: 7,49,13
